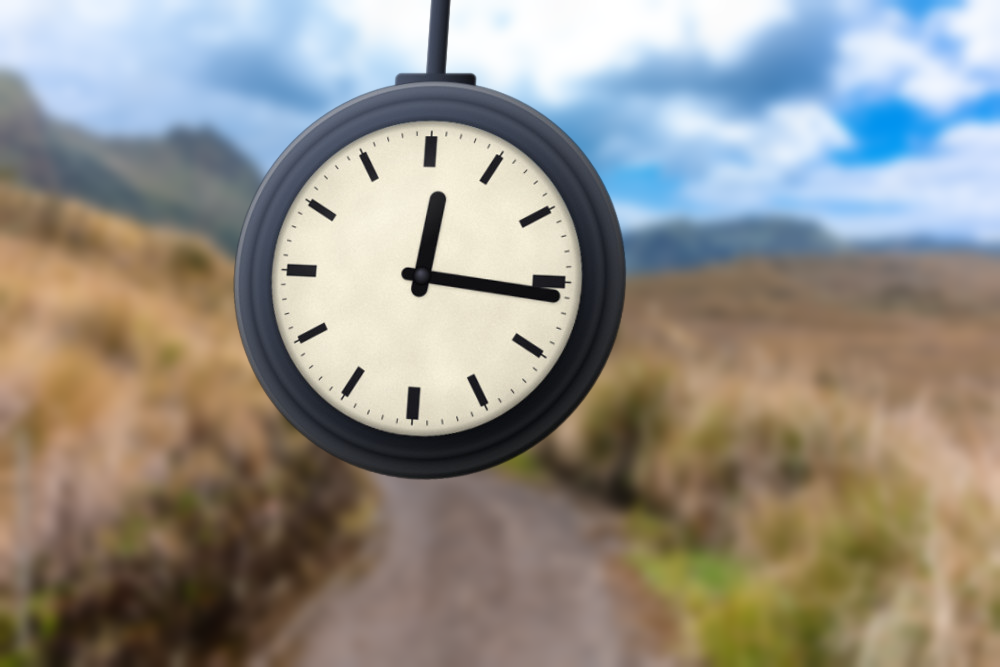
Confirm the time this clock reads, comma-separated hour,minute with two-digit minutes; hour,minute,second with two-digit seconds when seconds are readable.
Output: 12,16
